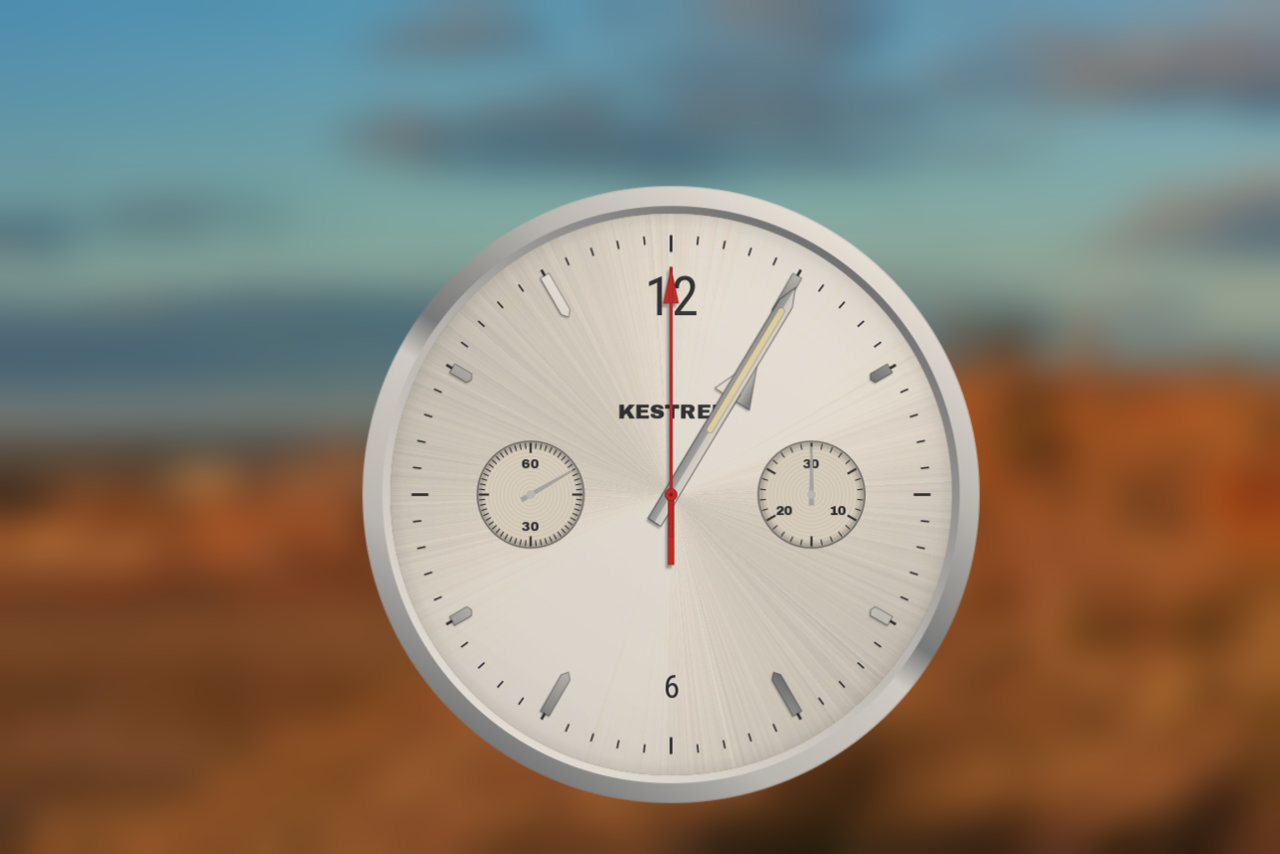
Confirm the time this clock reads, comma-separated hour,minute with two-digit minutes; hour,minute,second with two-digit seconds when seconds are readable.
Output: 1,05,10
